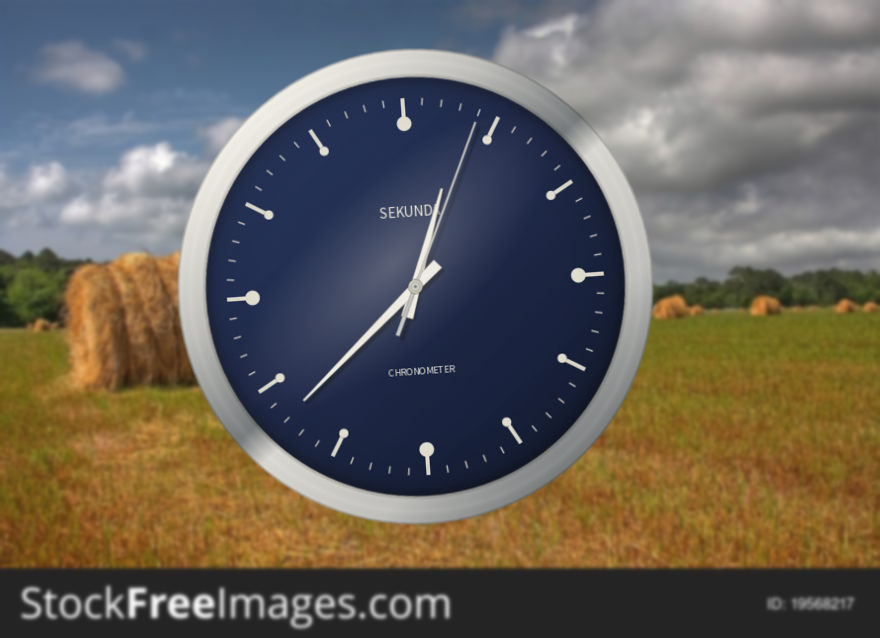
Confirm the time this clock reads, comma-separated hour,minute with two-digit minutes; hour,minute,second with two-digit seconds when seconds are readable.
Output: 12,38,04
